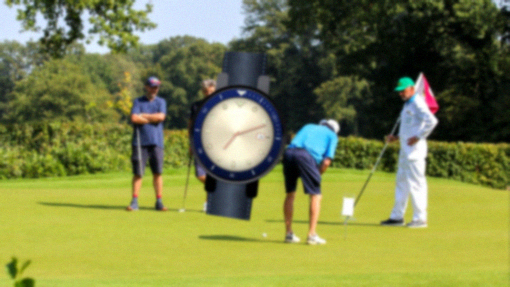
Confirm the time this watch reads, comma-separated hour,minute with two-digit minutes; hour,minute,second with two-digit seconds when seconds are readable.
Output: 7,11
